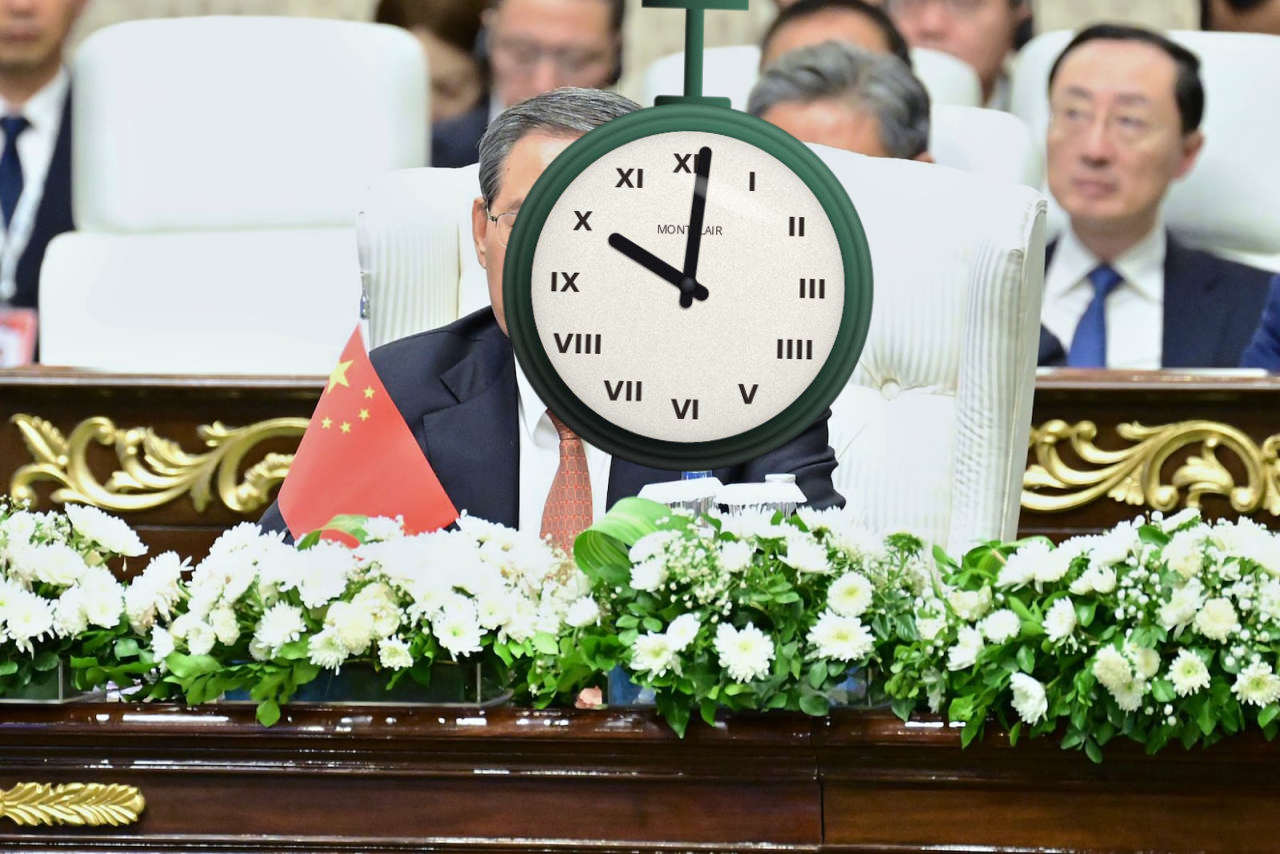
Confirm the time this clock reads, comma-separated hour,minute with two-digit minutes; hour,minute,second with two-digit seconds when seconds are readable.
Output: 10,01
